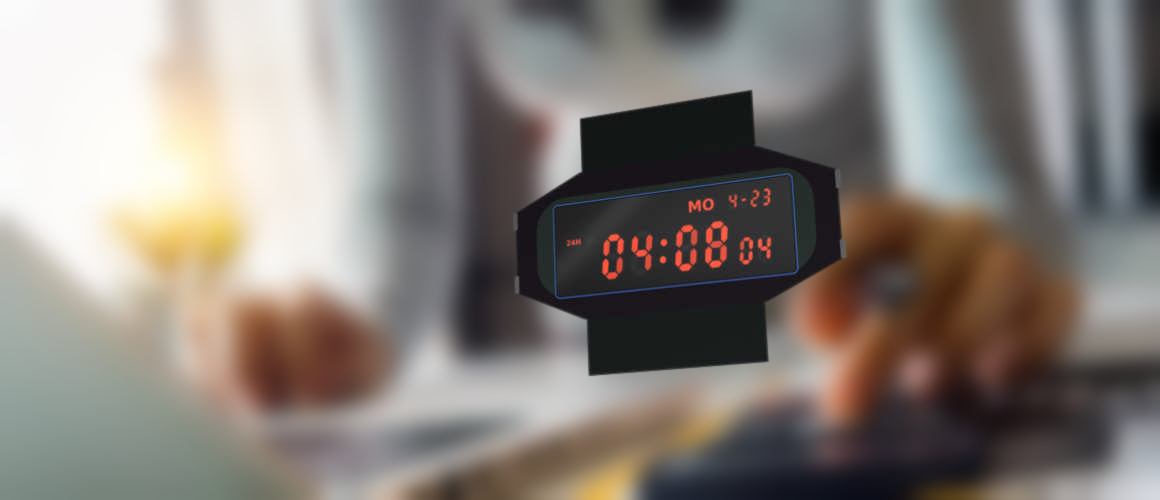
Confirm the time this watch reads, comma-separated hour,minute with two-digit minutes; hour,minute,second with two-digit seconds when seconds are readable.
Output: 4,08,04
